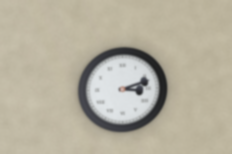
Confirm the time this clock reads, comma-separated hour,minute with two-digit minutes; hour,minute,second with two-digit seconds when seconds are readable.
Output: 3,12
